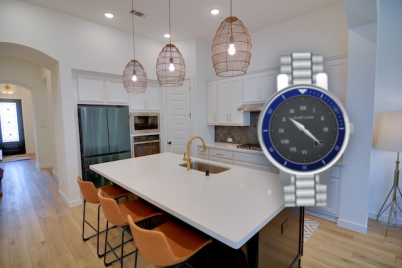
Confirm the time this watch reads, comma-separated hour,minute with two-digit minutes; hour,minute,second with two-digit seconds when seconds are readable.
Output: 10,22
